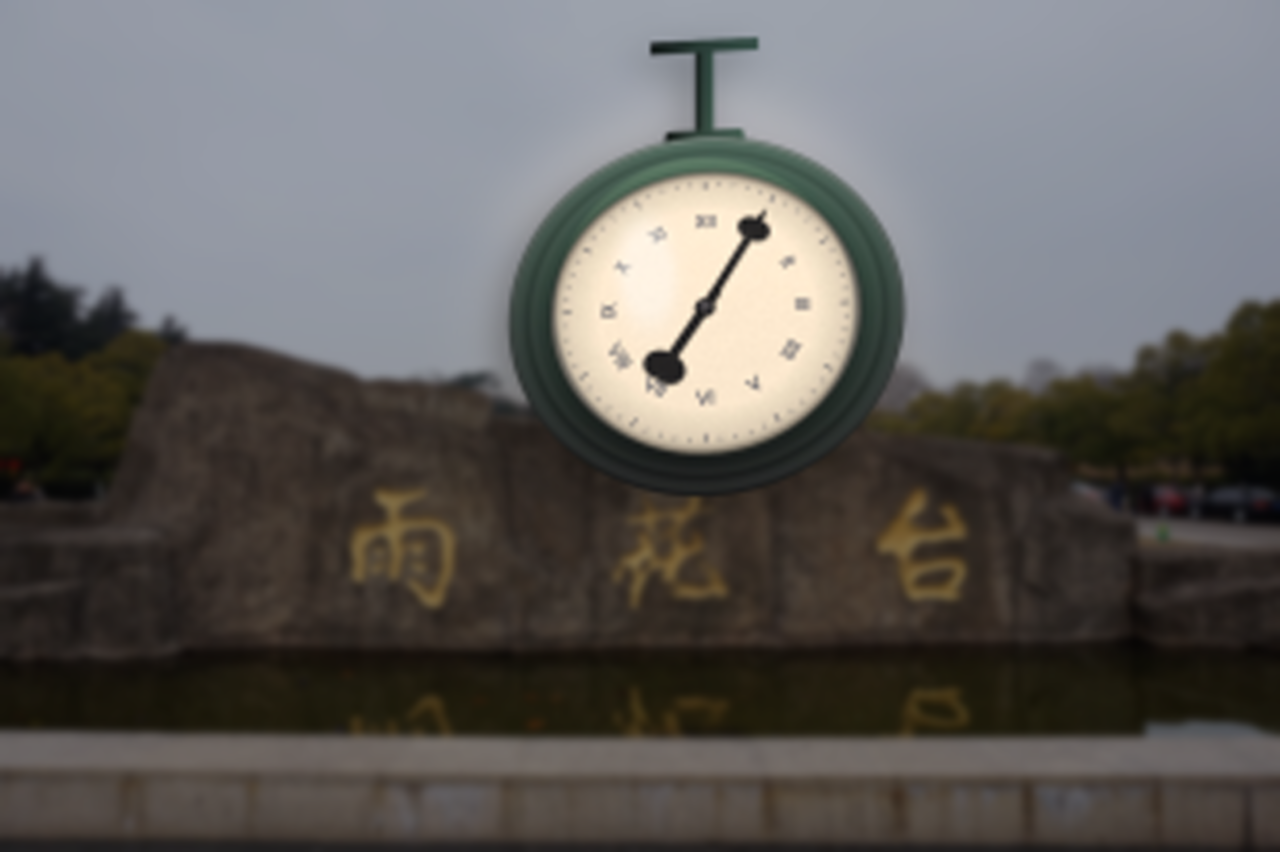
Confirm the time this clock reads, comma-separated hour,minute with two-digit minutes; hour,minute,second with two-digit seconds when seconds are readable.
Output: 7,05
